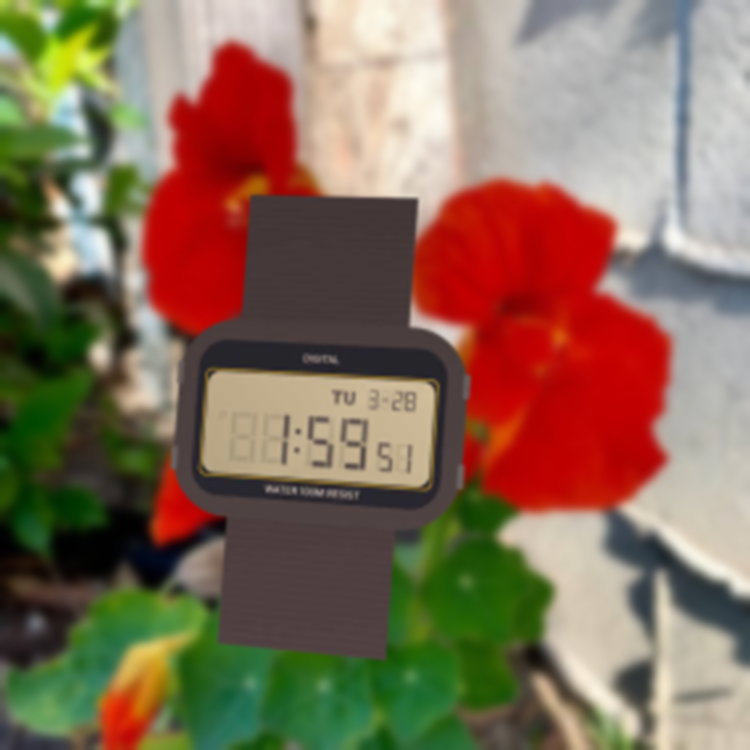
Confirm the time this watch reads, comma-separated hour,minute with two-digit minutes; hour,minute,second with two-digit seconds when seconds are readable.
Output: 1,59,51
